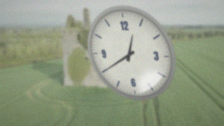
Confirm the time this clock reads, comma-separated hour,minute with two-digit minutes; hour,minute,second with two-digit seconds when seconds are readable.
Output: 12,40
